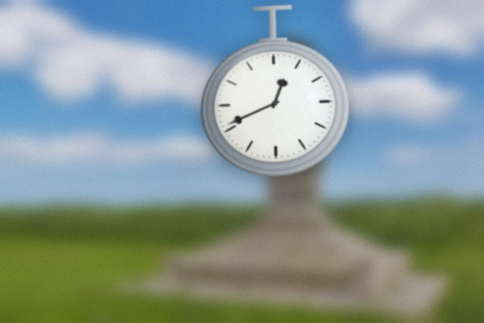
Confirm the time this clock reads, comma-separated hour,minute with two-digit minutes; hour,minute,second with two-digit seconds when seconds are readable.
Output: 12,41
